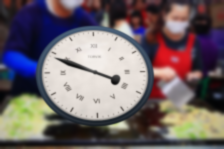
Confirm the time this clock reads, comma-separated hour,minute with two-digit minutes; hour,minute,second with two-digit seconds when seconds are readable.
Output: 3,49
